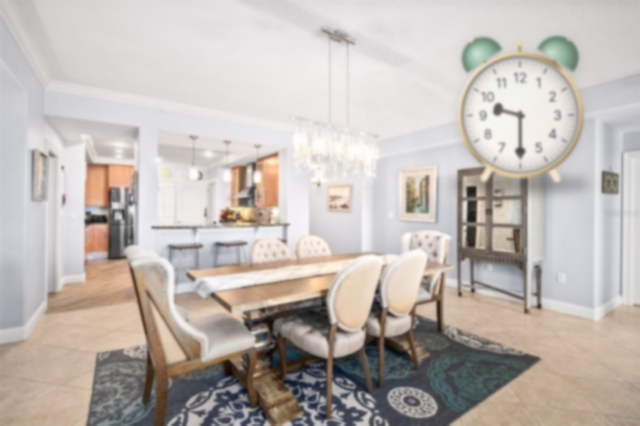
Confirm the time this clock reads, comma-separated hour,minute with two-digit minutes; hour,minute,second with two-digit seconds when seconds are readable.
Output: 9,30
